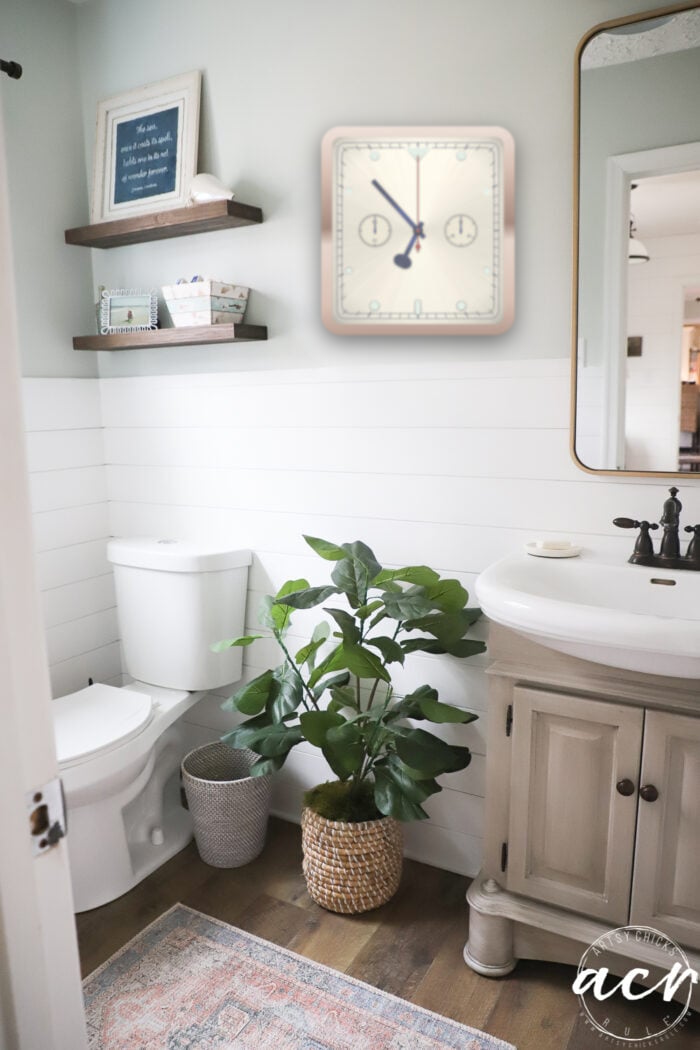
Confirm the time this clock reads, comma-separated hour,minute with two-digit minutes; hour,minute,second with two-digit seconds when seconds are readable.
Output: 6,53
